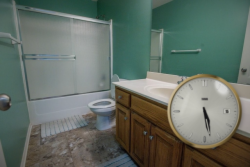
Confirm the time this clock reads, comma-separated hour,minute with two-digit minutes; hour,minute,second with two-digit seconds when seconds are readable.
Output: 5,28
